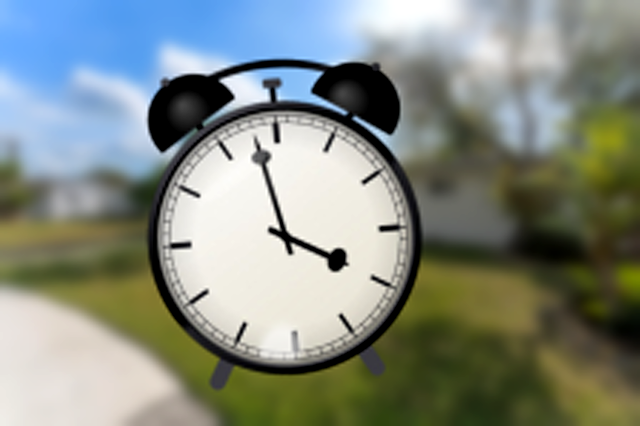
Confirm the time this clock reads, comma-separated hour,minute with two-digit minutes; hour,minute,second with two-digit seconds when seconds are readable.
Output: 3,58
